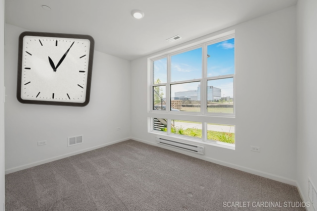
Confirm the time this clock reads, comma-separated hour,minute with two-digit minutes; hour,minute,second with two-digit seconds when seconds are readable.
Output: 11,05
